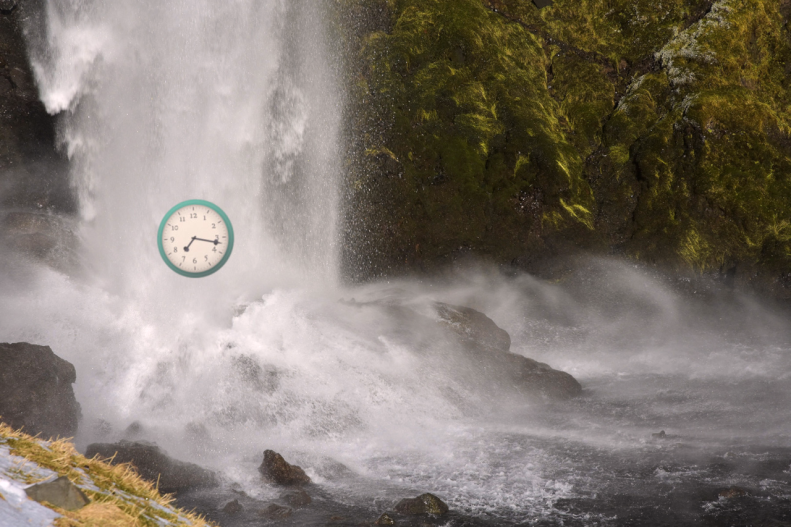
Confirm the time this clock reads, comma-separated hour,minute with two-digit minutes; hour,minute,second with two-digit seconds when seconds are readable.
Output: 7,17
